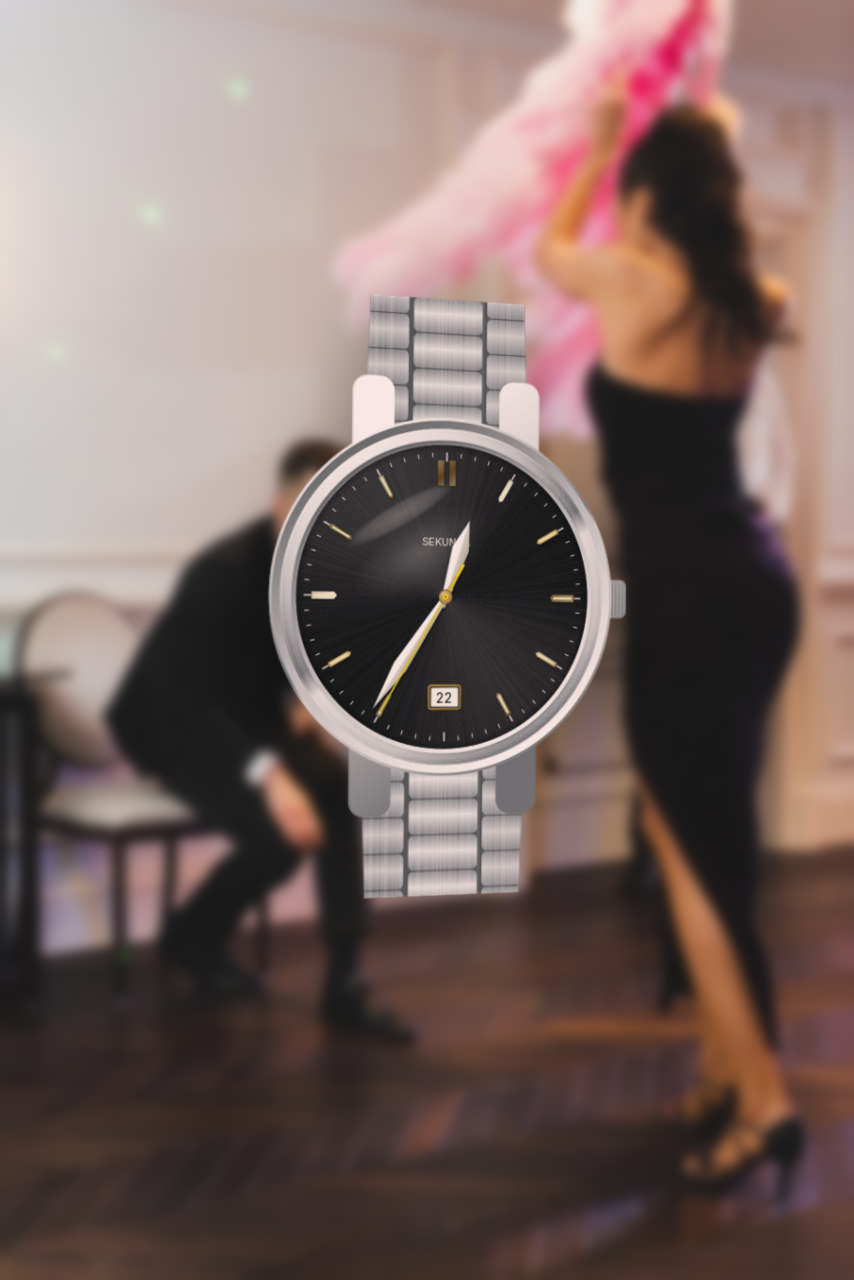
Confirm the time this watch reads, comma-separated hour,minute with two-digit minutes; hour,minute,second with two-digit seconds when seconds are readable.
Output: 12,35,35
